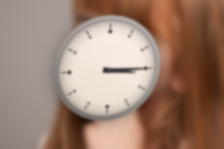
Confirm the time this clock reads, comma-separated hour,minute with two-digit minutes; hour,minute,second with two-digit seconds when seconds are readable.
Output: 3,15
